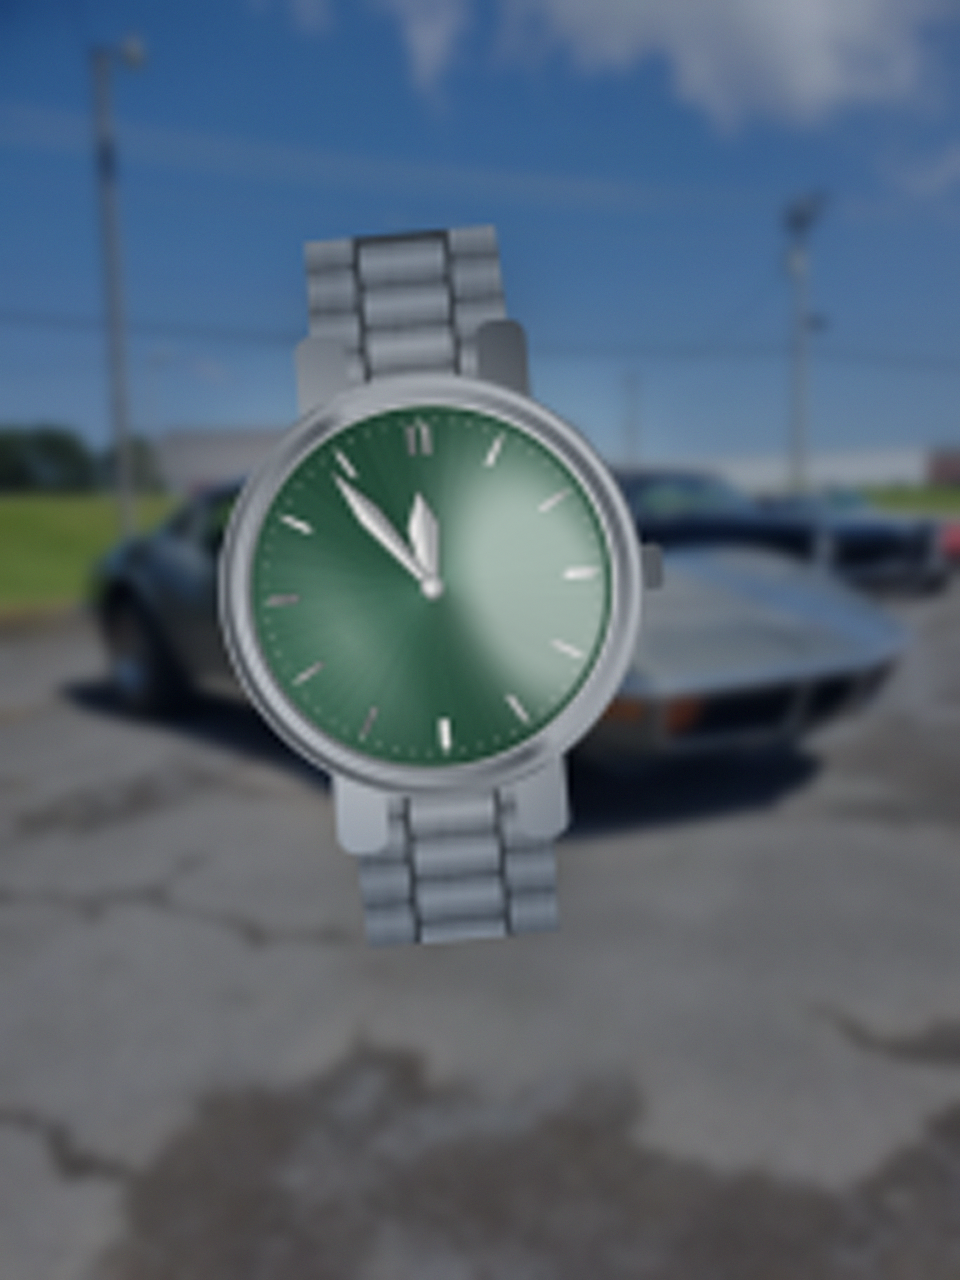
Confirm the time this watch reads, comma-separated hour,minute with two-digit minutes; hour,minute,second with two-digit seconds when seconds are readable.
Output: 11,54
